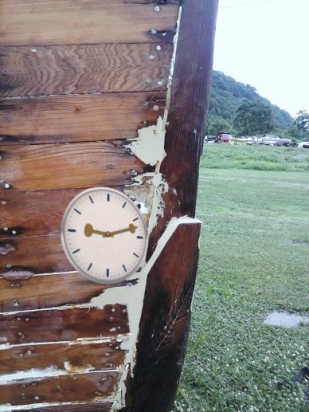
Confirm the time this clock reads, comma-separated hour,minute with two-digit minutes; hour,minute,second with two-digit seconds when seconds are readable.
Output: 9,12
